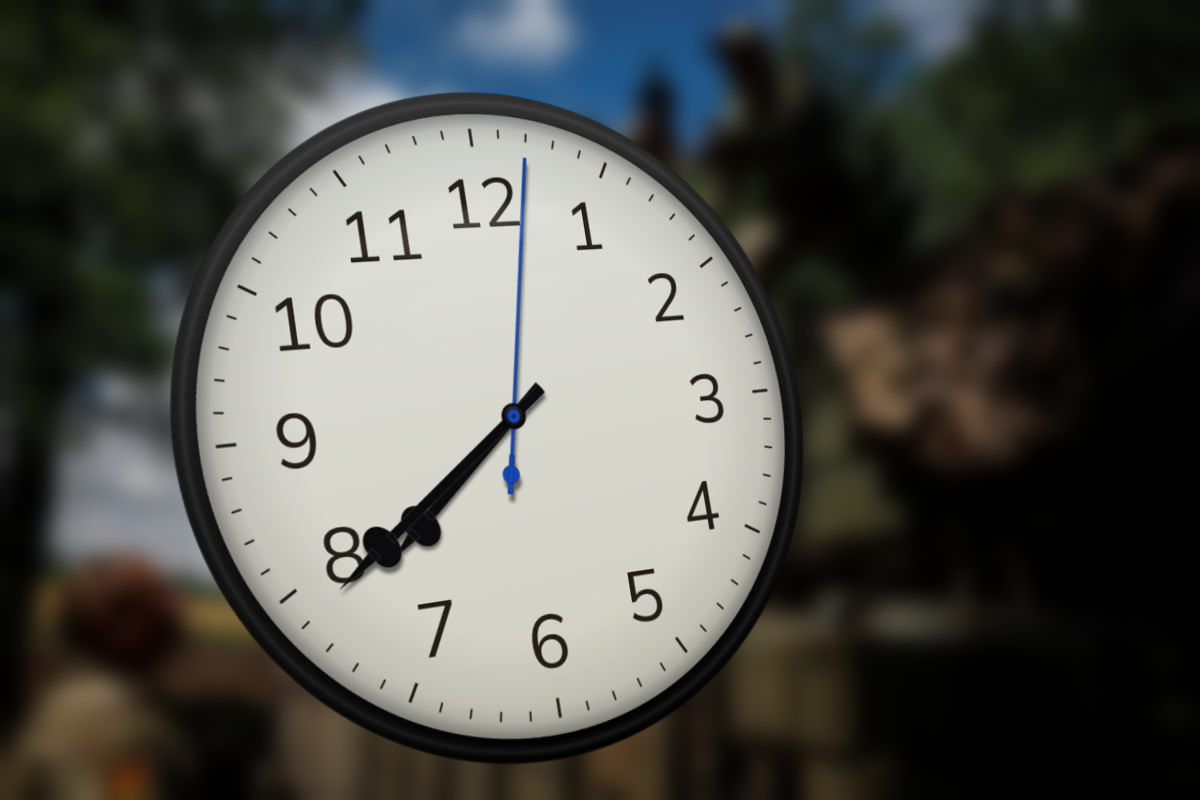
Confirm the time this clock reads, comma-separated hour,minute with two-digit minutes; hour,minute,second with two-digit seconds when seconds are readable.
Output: 7,39,02
